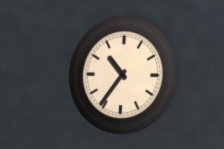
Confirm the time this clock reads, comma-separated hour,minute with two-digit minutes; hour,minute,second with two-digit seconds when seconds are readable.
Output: 10,36
